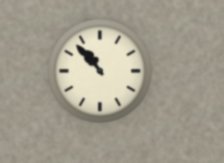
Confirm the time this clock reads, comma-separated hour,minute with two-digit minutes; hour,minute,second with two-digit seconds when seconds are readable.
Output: 10,53
